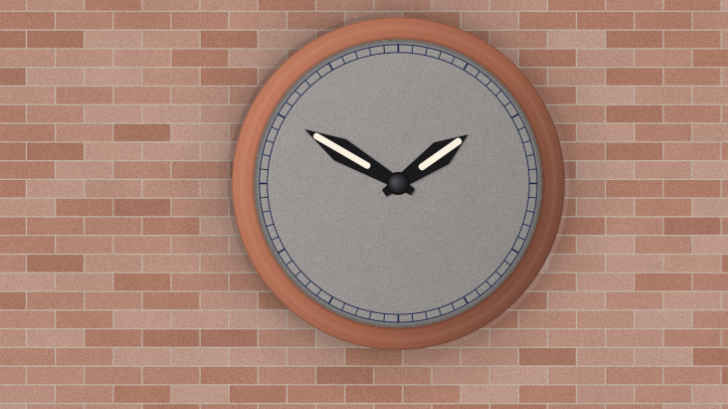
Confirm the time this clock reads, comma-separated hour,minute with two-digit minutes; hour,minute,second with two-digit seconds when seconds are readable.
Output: 1,50
